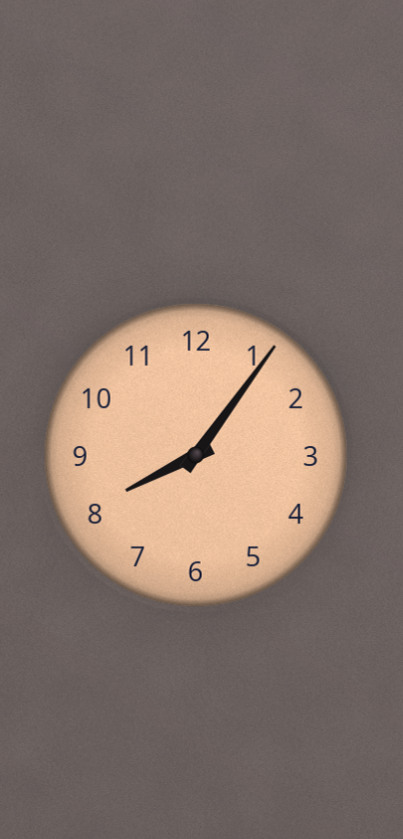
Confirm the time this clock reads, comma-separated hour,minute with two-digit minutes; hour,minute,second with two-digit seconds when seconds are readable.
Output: 8,06
